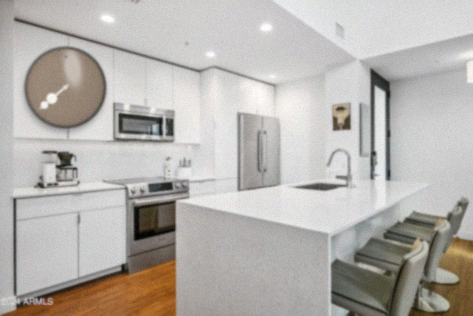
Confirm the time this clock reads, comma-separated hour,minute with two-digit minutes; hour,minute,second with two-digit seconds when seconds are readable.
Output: 7,38
